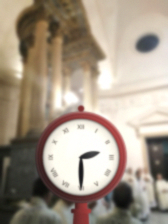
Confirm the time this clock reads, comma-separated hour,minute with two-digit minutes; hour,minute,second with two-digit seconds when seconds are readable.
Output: 2,30
